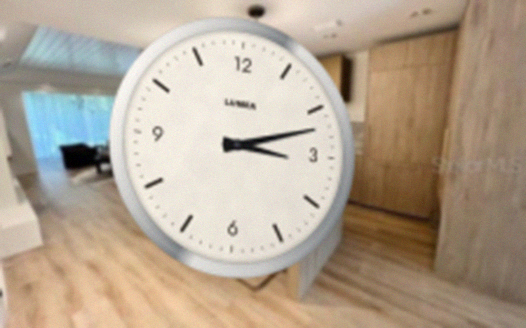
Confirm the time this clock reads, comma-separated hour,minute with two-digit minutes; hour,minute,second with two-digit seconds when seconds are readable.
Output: 3,12
